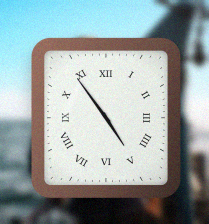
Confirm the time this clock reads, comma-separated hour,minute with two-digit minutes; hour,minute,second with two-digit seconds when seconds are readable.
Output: 4,54
